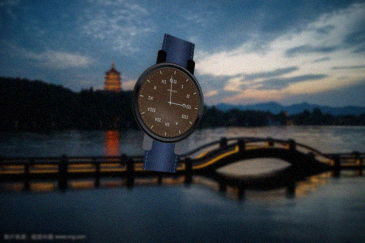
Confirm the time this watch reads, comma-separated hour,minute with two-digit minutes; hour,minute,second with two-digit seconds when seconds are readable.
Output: 2,59
